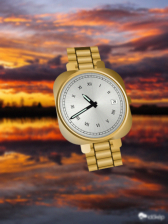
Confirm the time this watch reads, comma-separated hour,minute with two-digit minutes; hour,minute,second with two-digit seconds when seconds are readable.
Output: 10,41
